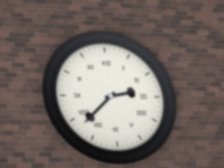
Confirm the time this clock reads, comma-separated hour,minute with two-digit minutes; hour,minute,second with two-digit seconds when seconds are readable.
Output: 2,38
